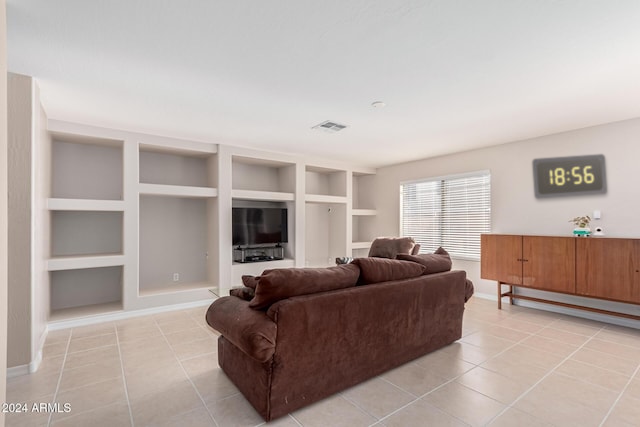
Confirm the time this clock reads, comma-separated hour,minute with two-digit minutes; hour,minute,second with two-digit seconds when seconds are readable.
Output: 18,56
